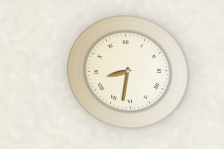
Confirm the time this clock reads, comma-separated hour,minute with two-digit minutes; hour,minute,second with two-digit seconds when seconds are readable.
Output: 8,32
